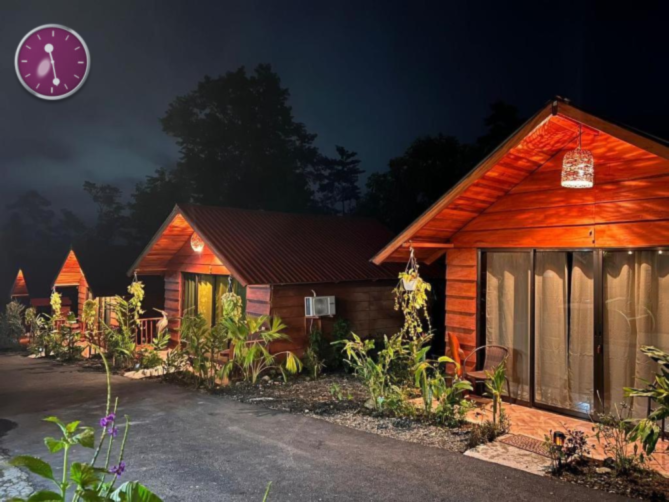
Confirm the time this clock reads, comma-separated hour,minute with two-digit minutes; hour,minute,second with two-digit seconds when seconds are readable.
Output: 11,28
